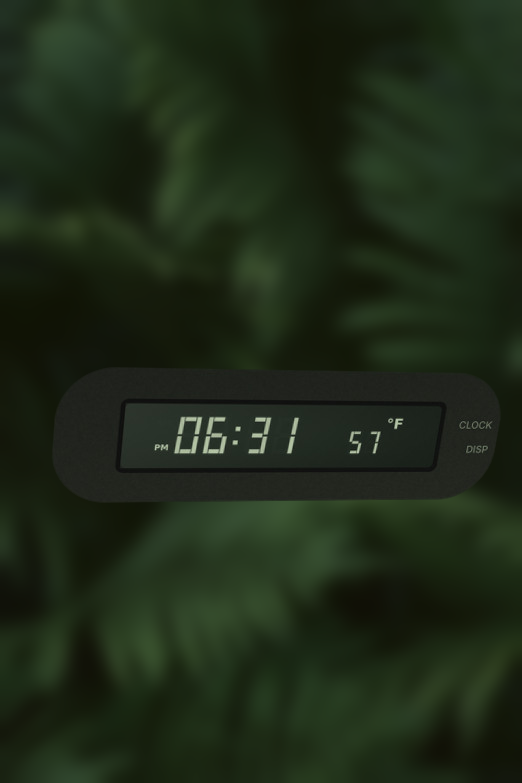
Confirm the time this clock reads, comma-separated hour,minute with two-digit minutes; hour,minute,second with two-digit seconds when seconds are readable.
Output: 6,31
